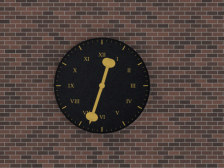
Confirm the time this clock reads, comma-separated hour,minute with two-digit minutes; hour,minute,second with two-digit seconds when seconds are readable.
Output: 12,33
